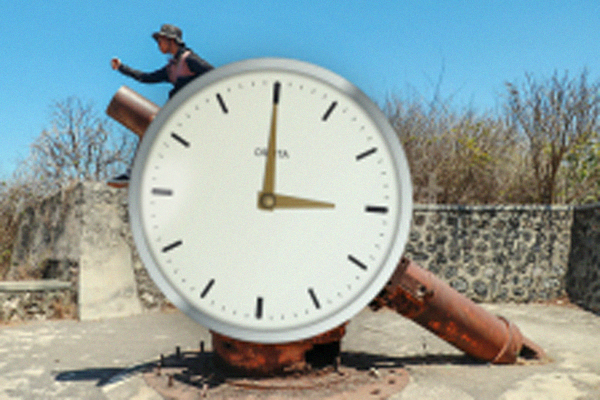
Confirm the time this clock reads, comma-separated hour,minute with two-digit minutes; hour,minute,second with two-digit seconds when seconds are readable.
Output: 3,00
